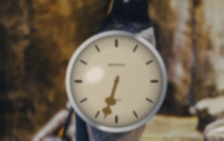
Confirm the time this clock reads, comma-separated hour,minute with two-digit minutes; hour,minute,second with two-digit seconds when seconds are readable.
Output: 6,33
